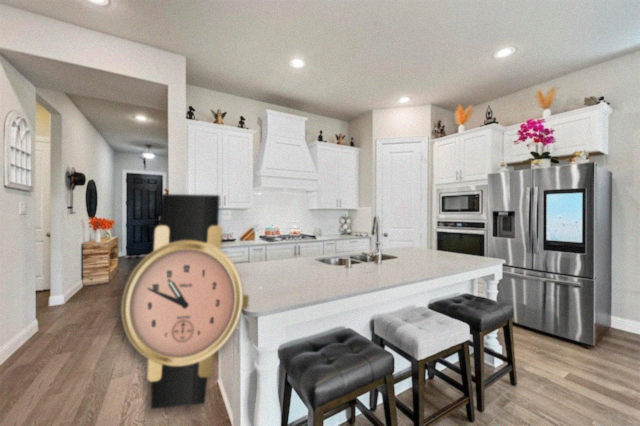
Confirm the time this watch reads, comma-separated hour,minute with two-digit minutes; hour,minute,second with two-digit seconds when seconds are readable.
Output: 10,49
